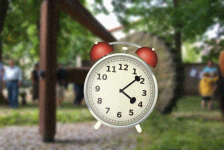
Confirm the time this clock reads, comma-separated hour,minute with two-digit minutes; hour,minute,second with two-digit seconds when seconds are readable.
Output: 4,08
